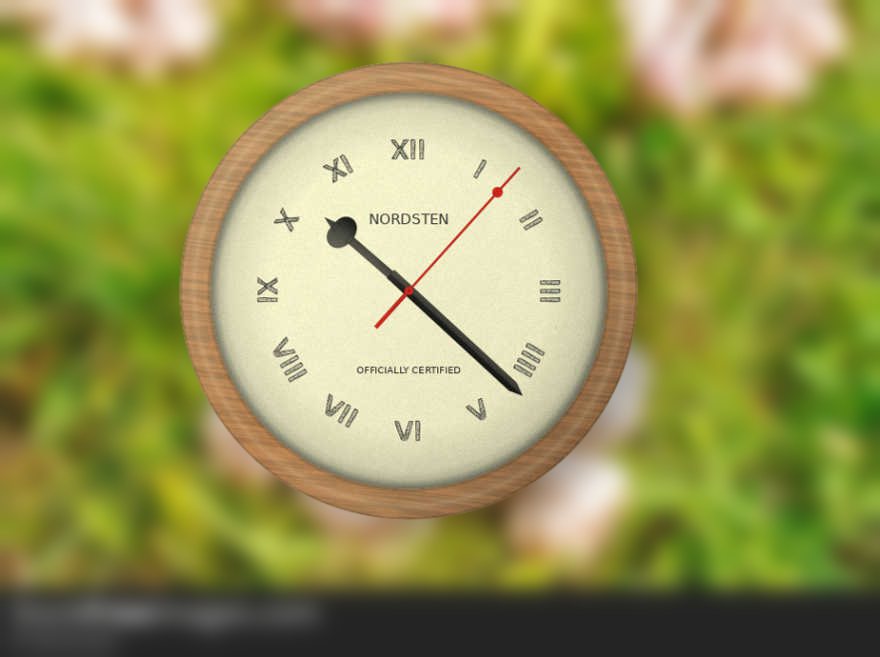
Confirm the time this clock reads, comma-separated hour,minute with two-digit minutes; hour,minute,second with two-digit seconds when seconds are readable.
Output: 10,22,07
